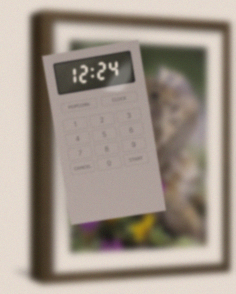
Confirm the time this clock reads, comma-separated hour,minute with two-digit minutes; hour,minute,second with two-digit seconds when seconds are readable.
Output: 12,24
